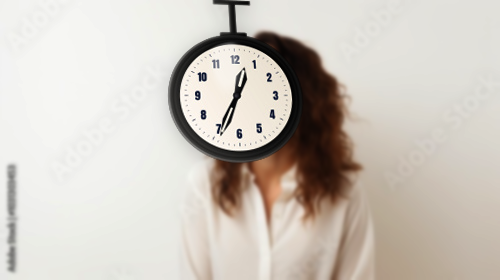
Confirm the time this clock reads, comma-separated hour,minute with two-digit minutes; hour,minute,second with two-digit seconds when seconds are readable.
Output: 12,34
